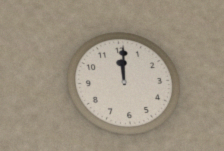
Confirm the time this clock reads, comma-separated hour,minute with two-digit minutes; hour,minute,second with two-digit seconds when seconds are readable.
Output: 12,01
